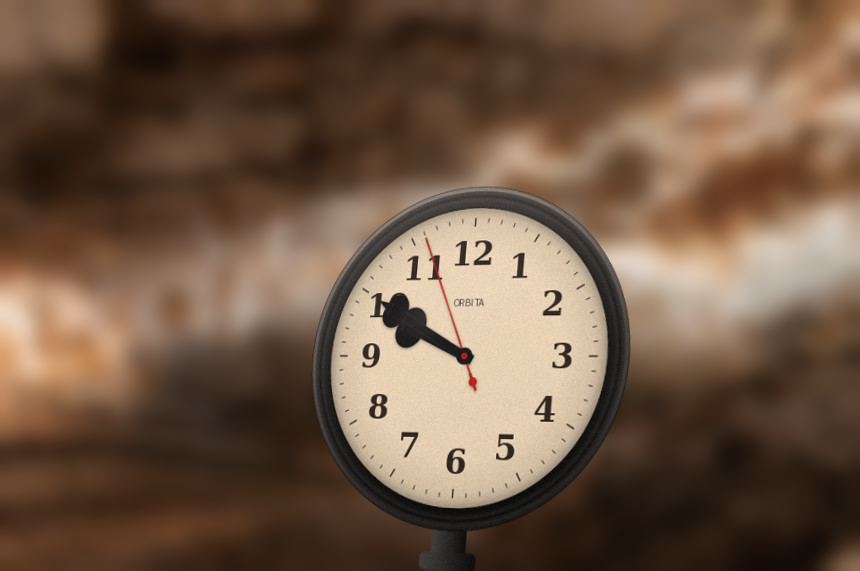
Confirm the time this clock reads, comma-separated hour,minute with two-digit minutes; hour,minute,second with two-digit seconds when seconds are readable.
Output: 9,49,56
